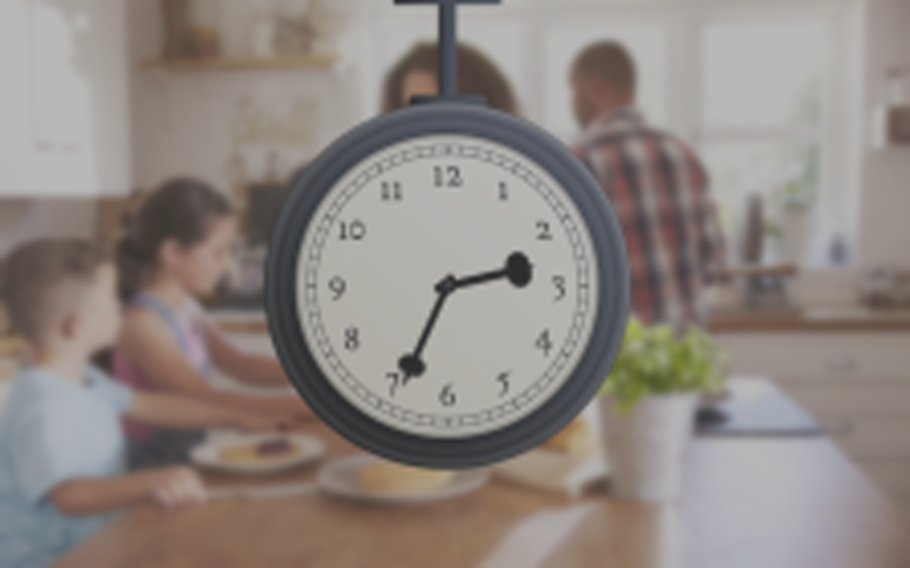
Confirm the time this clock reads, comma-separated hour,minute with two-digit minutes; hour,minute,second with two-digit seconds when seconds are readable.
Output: 2,34
